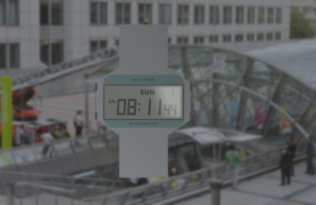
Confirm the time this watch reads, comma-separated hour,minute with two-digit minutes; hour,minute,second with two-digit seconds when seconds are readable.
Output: 8,11,44
